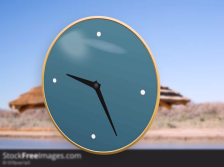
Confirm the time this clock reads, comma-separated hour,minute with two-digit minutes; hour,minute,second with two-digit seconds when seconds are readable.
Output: 9,25
